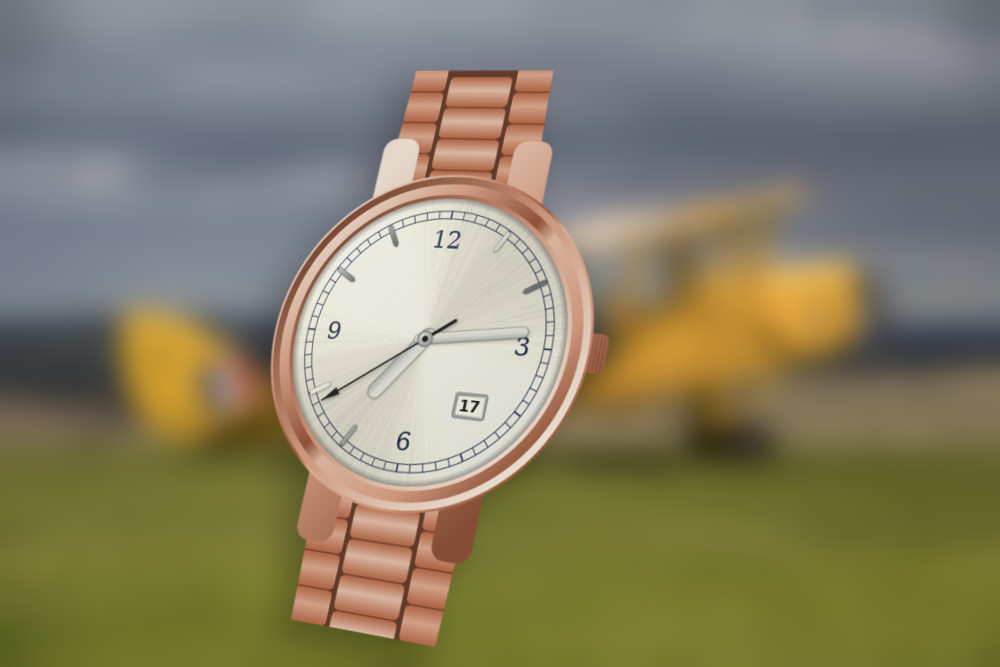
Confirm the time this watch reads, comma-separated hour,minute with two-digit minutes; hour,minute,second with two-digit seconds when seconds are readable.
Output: 7,13,39
